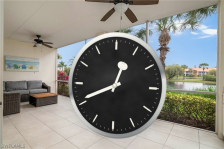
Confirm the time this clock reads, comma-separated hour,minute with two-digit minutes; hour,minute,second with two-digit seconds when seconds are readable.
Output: 12,41
